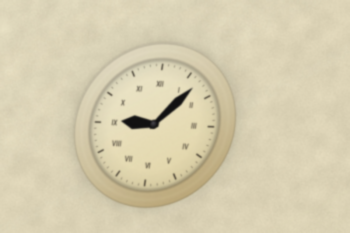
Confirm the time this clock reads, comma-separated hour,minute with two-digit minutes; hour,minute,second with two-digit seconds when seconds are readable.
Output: 9,07
